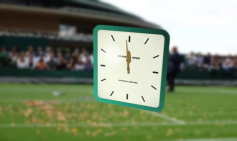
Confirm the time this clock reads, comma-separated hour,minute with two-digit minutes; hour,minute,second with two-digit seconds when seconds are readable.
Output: 11,59
